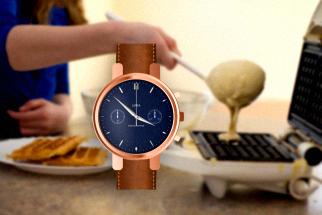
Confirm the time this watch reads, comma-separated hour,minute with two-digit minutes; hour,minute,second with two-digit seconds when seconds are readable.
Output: 3,52
